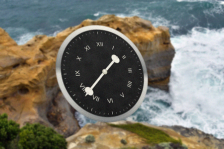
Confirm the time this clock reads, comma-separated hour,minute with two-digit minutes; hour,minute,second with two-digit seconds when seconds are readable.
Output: 1,38
